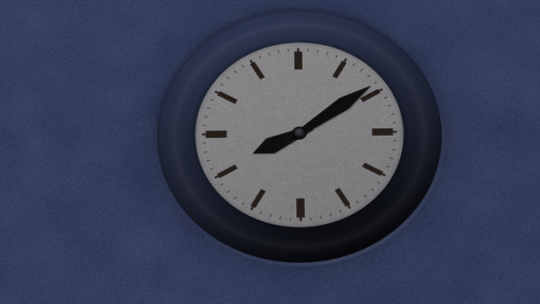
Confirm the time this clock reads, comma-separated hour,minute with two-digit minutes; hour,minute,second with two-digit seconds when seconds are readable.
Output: 8,09
